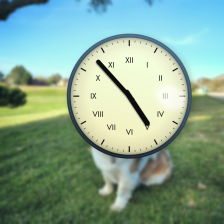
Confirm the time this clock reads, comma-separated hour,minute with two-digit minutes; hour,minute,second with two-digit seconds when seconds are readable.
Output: 4,53
